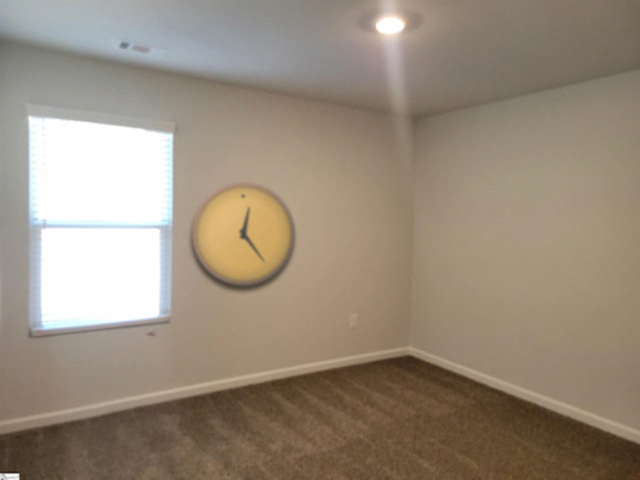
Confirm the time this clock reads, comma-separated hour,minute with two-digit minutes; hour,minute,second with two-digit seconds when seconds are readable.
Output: 12,24
